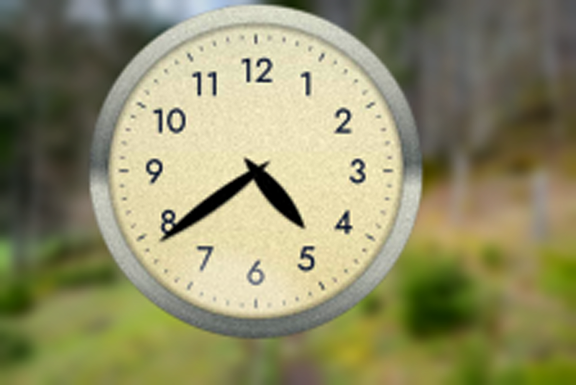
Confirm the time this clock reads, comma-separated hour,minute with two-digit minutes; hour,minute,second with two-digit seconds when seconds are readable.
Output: 4,39
